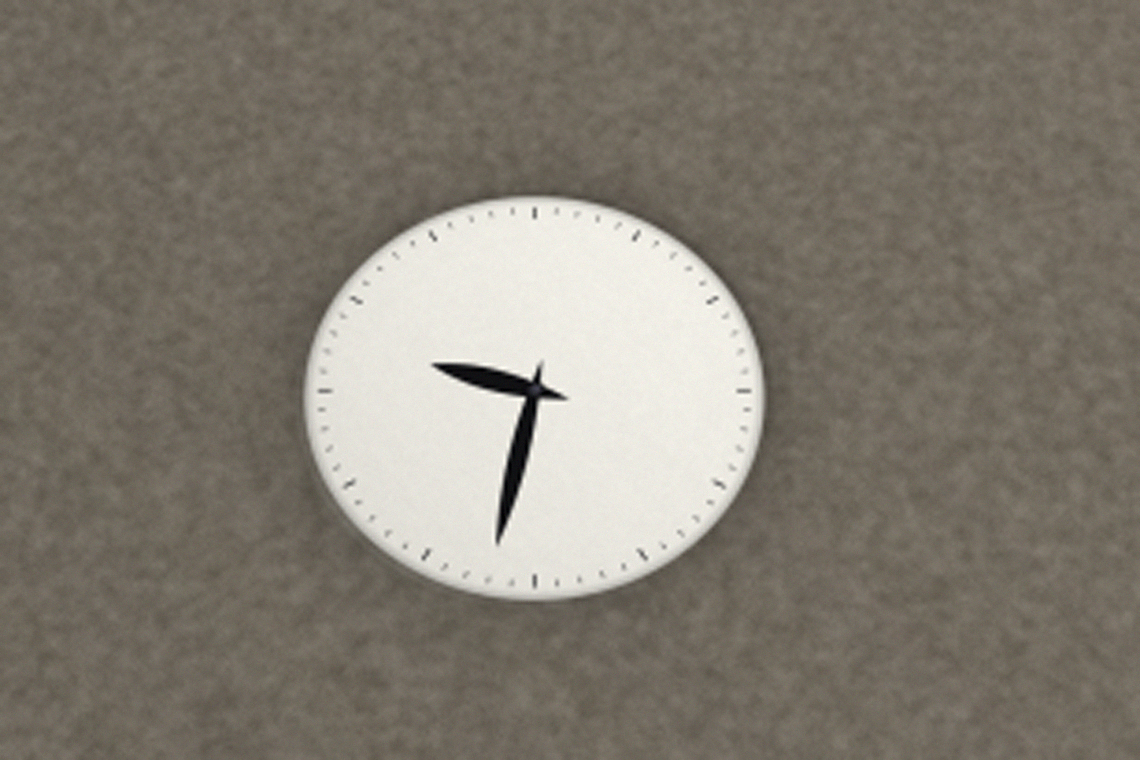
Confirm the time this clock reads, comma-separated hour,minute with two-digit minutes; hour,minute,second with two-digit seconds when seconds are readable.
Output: 9,32
